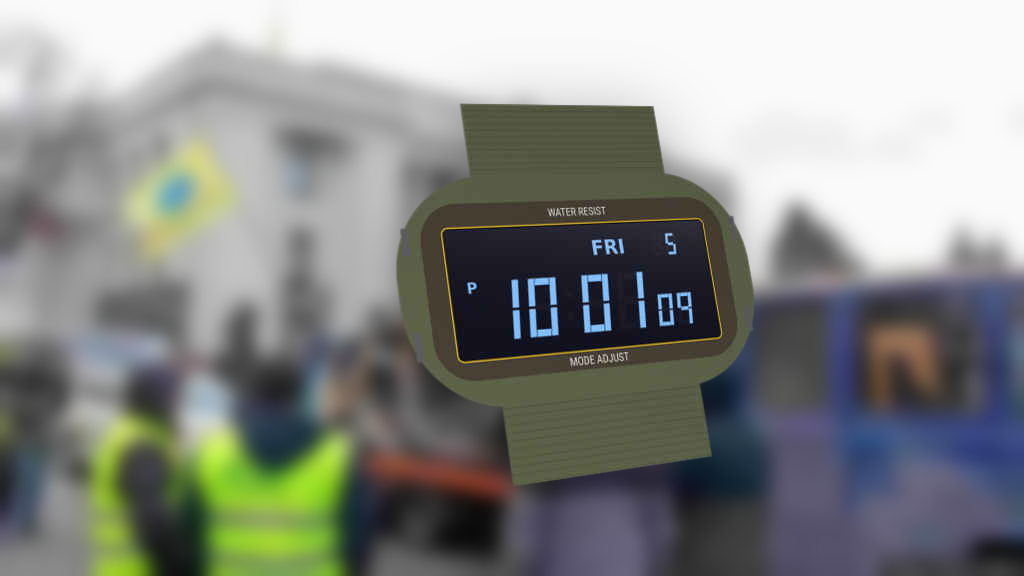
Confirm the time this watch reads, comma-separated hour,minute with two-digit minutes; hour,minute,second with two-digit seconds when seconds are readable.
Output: 10,01,09
